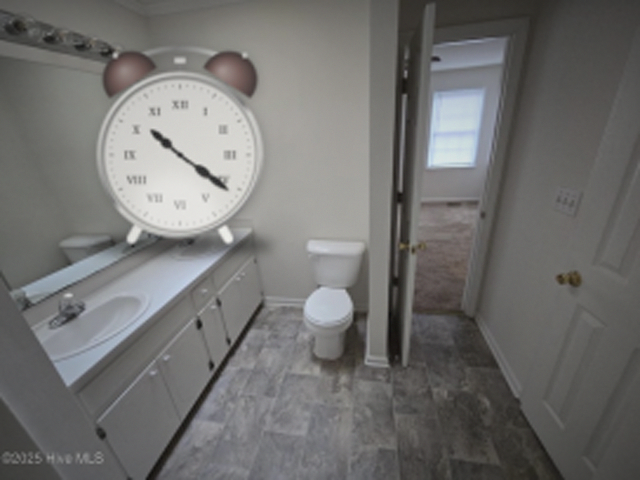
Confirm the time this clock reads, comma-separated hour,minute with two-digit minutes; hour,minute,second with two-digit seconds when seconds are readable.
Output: 10,21
